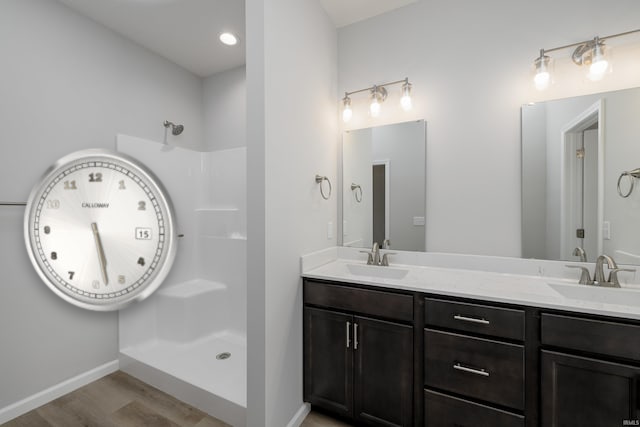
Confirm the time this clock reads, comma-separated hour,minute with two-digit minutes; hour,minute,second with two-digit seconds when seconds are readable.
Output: 5,28
